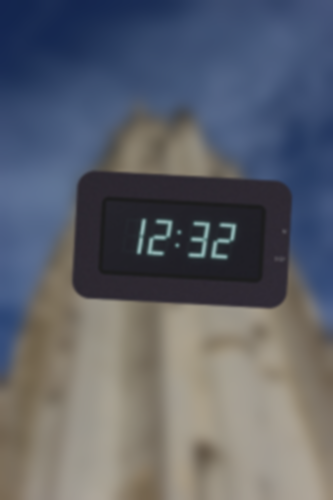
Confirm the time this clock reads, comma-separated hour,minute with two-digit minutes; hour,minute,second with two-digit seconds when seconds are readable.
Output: 12,32
